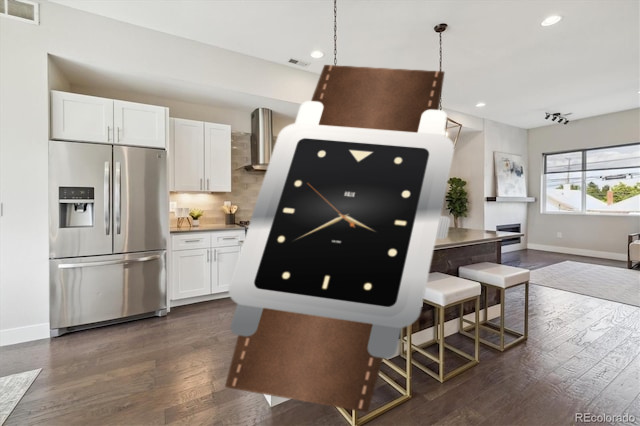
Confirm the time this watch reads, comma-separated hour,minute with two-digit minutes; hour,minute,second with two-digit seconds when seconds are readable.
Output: 3,38,51
